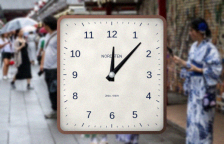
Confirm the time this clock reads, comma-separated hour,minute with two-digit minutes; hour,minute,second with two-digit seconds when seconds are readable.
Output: 12,07
